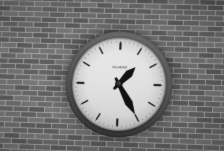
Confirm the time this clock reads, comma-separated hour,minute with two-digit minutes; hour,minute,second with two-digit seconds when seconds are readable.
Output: 1,25
